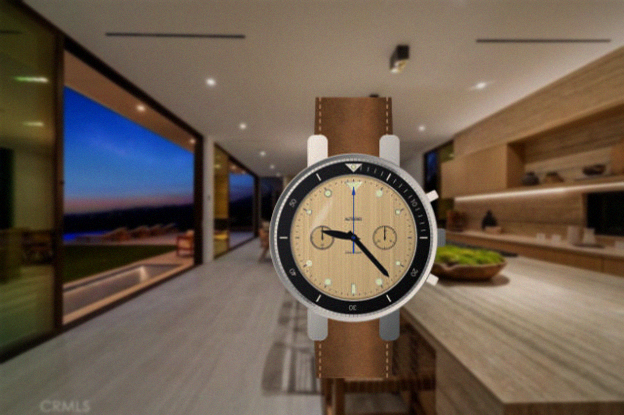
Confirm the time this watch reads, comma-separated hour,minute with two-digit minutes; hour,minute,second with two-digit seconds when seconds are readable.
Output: 9,23
